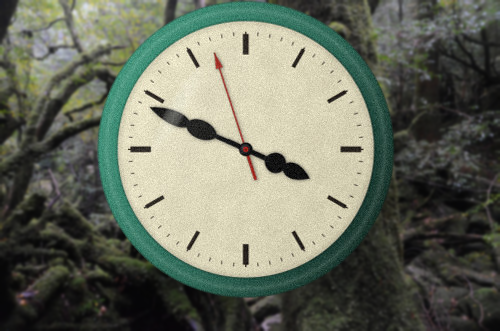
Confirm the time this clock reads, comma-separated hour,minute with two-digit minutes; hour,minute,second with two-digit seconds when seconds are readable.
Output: 3,48,57
